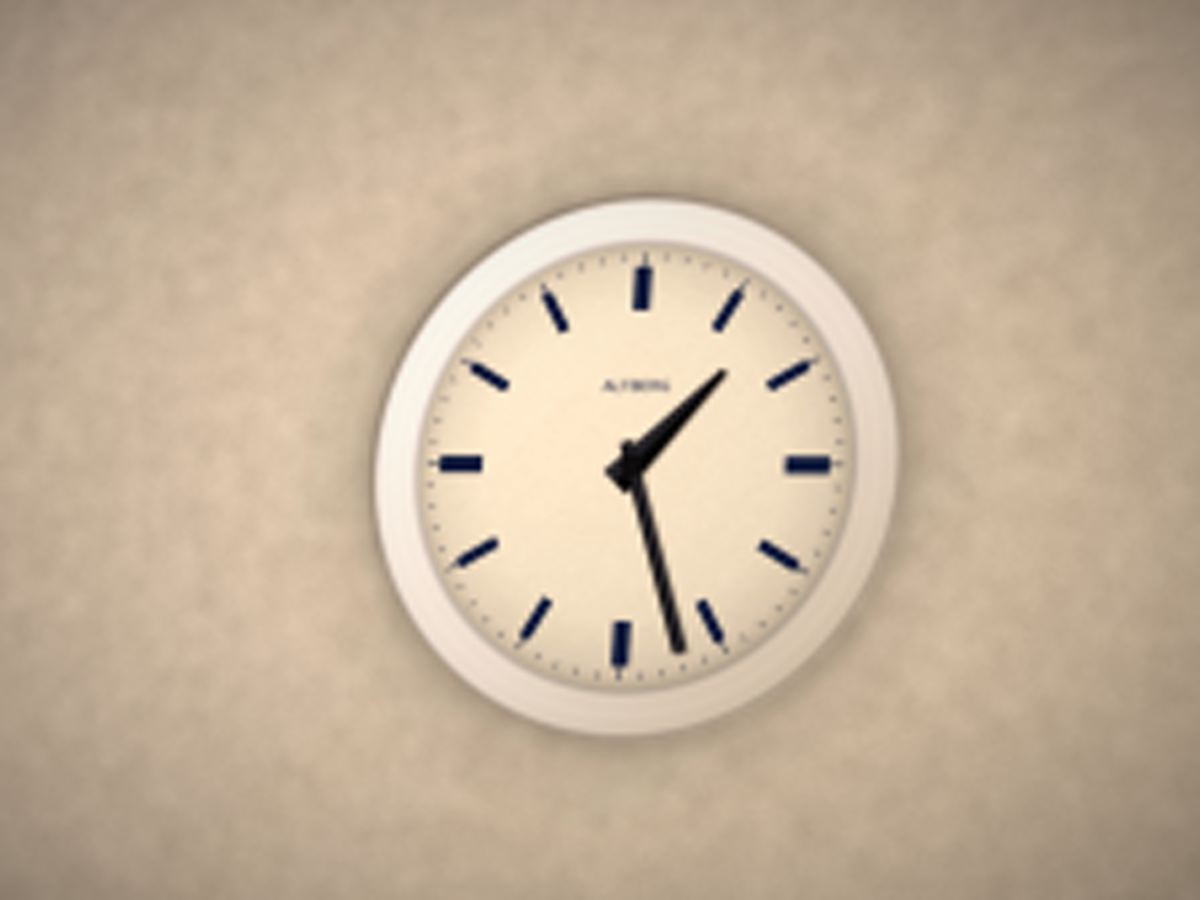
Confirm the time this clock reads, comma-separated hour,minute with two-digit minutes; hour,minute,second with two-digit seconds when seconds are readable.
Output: 1,27
